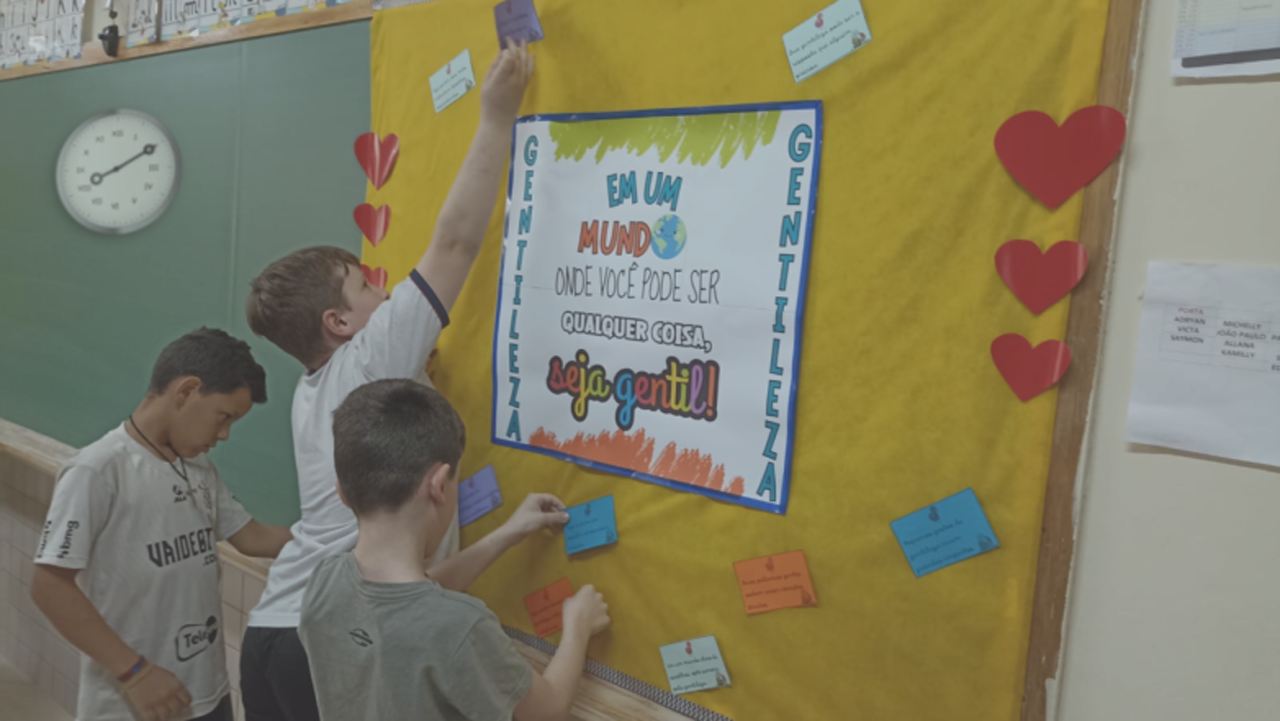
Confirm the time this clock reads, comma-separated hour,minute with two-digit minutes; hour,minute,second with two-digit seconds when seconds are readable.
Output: 8,10
